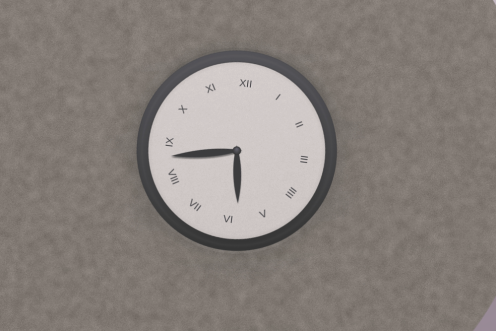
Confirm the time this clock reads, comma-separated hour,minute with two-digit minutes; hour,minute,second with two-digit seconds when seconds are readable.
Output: 5,43
